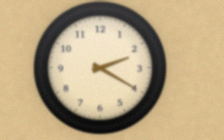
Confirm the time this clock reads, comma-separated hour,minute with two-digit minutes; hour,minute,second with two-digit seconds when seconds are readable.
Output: 2,20
